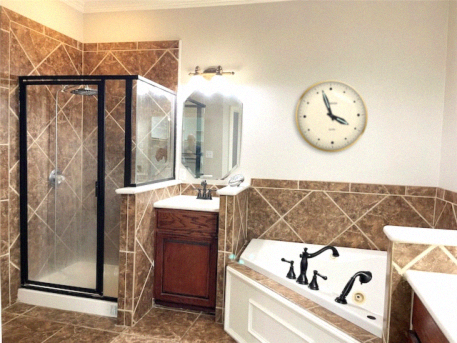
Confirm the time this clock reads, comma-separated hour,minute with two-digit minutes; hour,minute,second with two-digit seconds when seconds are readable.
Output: 3,57
